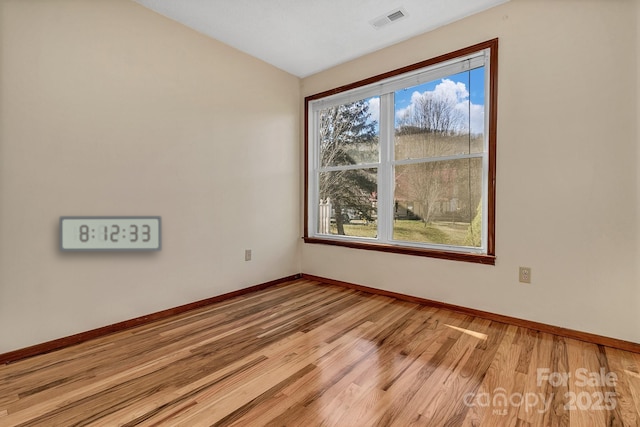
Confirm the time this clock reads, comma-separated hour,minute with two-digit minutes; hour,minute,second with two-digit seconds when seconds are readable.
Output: 8,12,33
